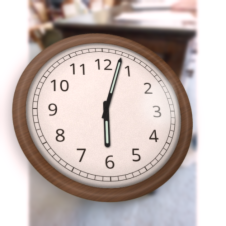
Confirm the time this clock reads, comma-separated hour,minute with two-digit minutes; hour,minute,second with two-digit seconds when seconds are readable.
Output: 6,03
